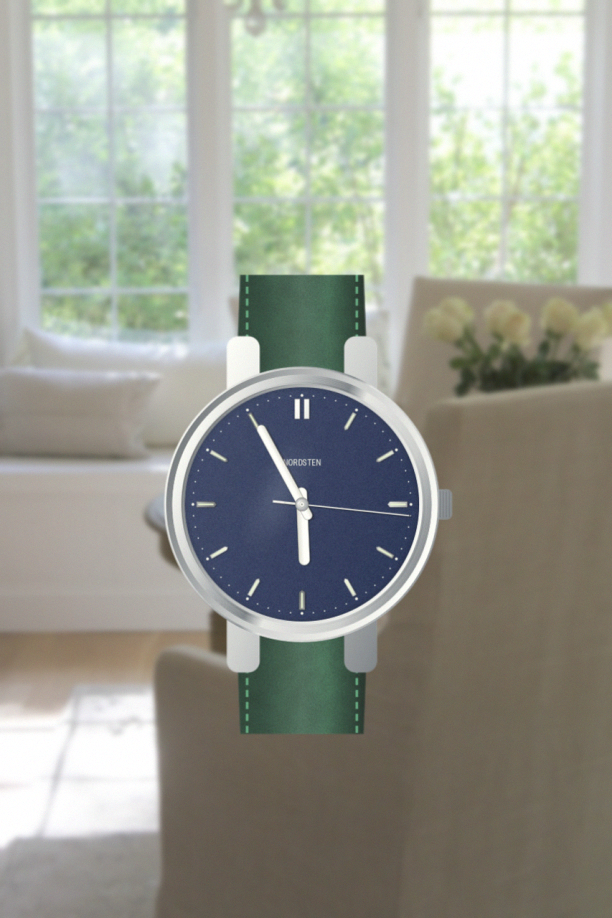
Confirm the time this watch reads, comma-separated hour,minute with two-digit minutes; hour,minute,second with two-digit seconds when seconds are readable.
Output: 5,55,16
